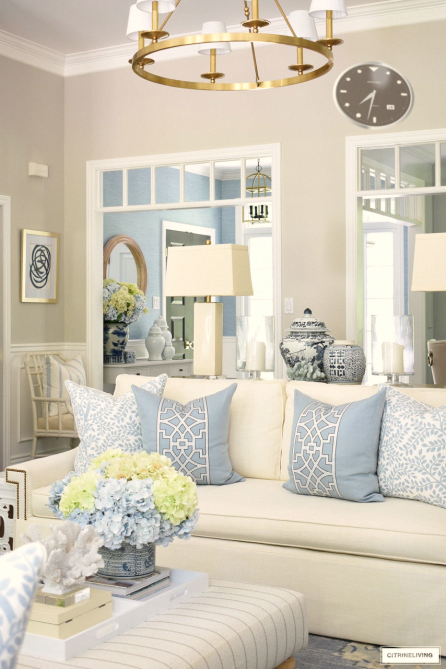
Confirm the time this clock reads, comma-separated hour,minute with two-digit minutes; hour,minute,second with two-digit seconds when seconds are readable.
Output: 7,32
